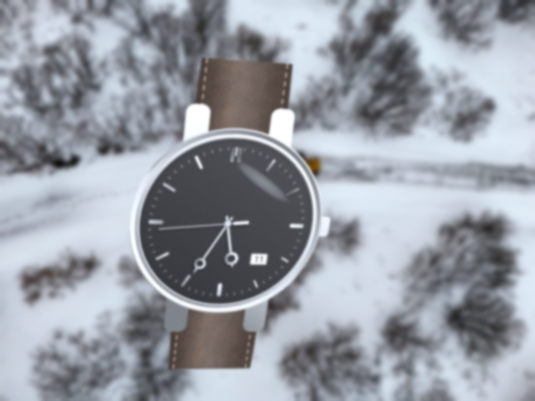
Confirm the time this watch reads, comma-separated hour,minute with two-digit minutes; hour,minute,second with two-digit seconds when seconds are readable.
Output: 5,34,44
